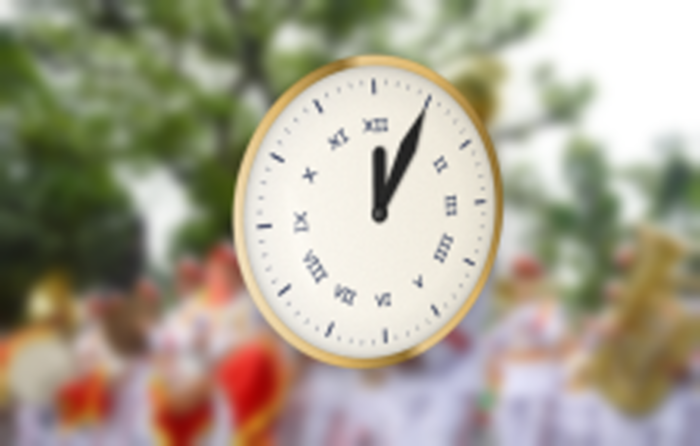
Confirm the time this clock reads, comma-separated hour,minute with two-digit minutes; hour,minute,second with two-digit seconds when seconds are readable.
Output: 12,05
